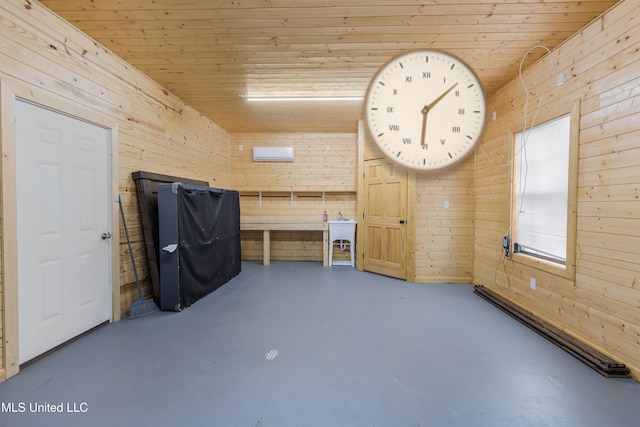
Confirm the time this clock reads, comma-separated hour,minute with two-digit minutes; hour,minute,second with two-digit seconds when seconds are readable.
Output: 6,08
